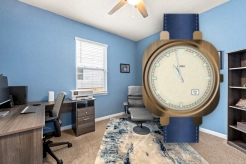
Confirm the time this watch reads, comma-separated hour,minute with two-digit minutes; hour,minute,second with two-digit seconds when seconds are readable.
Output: 10,58
